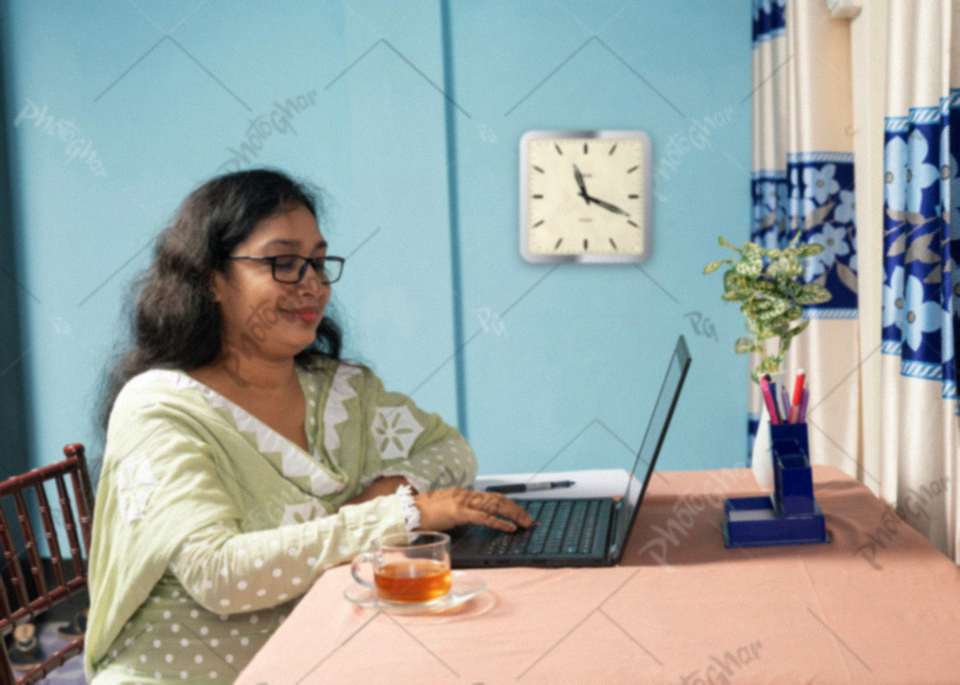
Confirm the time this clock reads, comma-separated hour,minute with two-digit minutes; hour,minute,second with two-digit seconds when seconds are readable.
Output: 11,19
